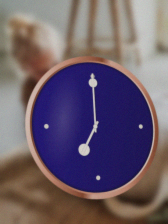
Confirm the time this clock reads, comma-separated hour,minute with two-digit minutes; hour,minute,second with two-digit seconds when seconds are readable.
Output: 7,00
